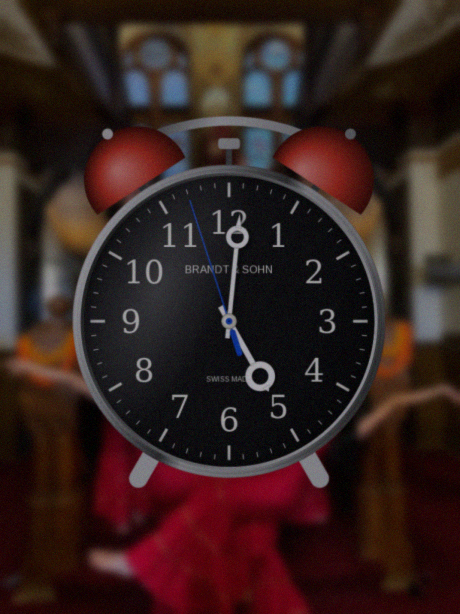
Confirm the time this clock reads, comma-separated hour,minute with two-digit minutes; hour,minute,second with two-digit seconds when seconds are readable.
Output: 5,00,57
